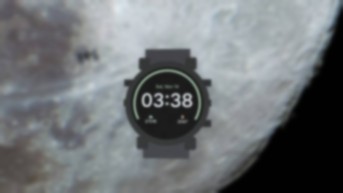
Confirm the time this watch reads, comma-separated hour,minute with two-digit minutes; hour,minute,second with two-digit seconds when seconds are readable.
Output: 3,38
